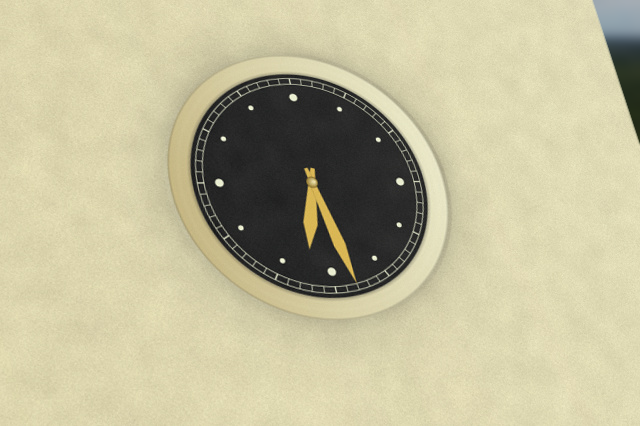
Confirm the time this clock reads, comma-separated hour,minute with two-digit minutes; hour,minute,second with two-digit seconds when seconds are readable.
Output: 6,28
